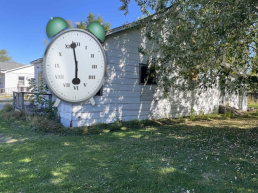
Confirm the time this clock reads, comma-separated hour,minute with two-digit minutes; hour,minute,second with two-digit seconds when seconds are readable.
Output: 5,58
